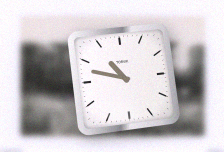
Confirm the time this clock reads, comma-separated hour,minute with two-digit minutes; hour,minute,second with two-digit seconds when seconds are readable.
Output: 10,48
